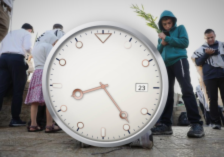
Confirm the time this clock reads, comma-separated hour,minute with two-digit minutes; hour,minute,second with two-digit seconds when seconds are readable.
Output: 8,24
